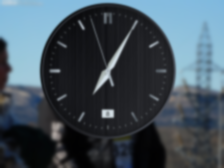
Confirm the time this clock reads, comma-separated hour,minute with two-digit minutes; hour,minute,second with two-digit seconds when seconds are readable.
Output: 7,04,57
